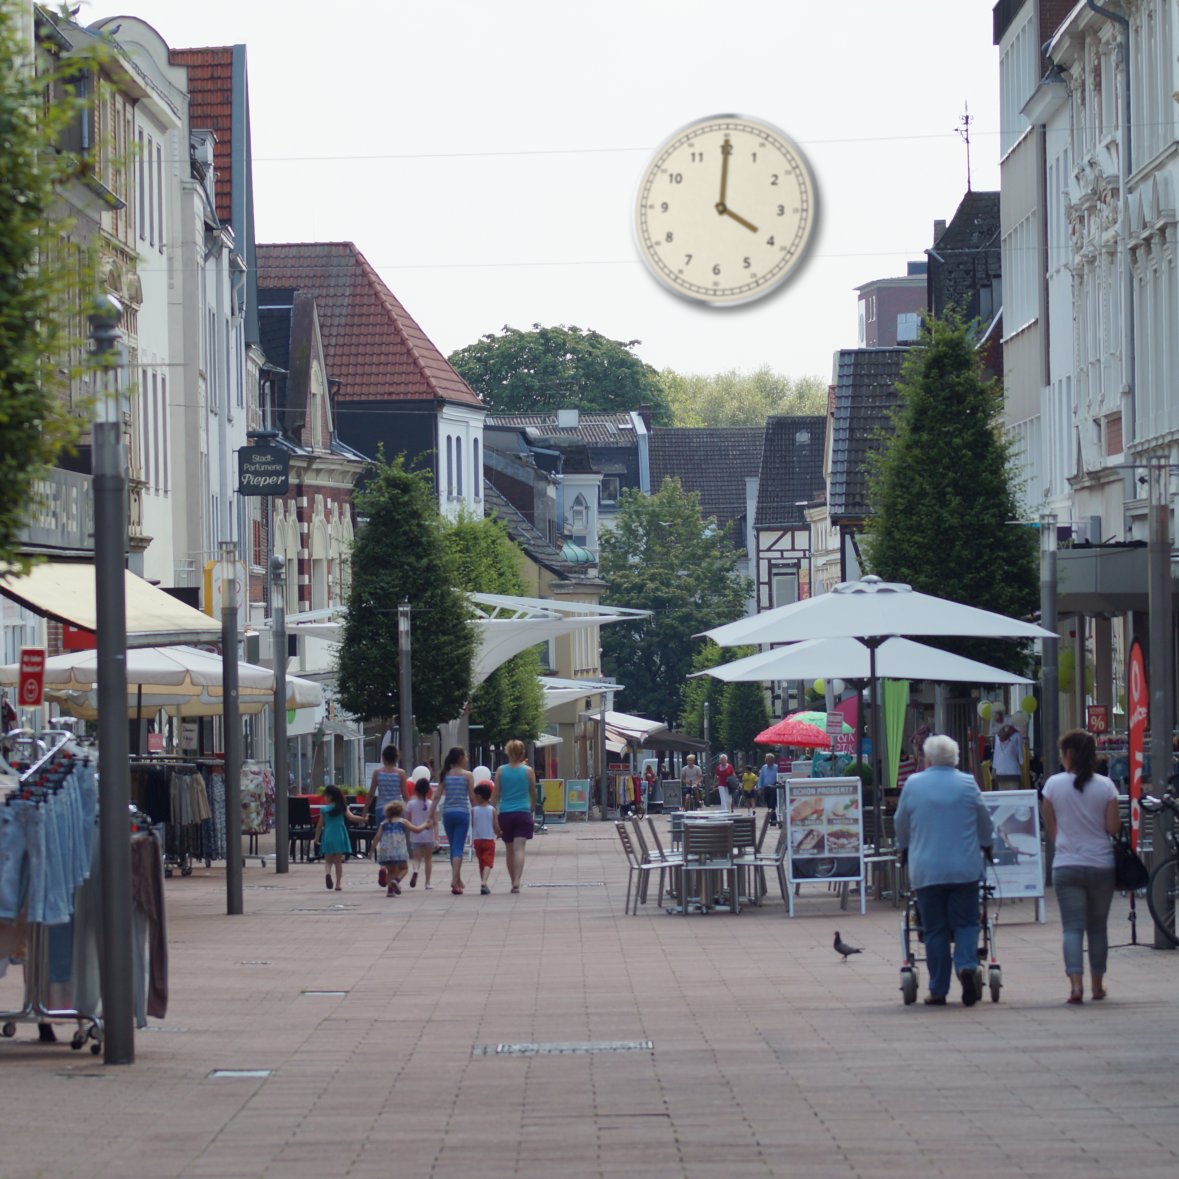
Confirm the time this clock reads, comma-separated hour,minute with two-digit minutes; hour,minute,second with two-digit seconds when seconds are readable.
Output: 4,00
